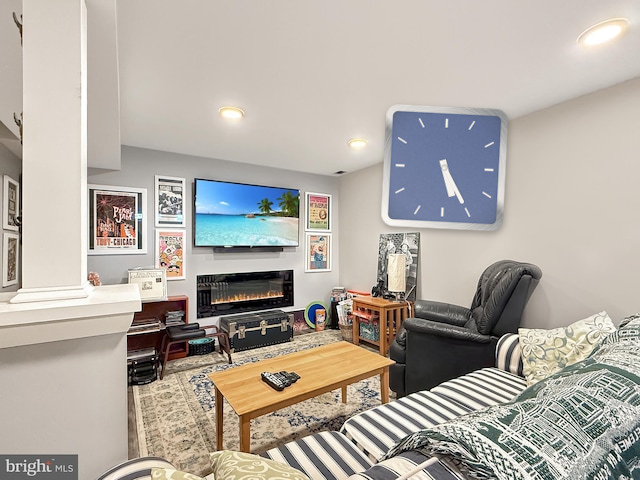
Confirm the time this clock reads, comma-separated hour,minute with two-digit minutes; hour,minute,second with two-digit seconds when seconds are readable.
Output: 5,25
